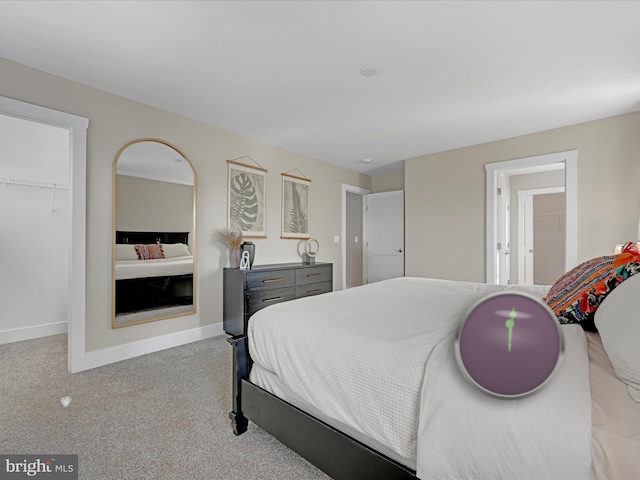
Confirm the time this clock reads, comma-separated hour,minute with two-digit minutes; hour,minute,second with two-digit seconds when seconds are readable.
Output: 12,01
